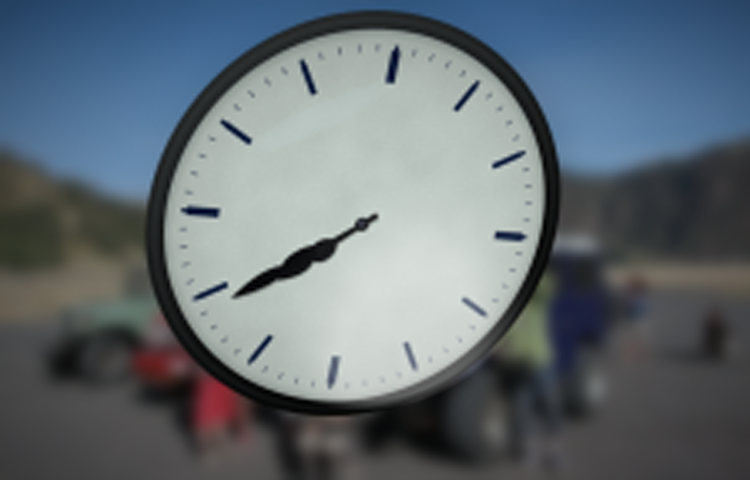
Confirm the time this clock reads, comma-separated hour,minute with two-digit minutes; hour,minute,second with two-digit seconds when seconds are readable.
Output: 7,39
